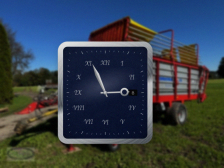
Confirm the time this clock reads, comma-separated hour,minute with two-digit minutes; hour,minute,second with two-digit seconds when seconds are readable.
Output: 2,56
